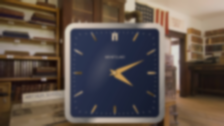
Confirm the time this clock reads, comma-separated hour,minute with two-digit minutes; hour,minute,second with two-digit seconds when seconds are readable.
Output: 4,11
